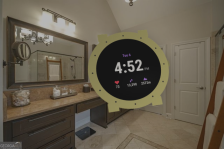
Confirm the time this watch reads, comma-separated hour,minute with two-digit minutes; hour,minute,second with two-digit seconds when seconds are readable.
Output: 4,52
